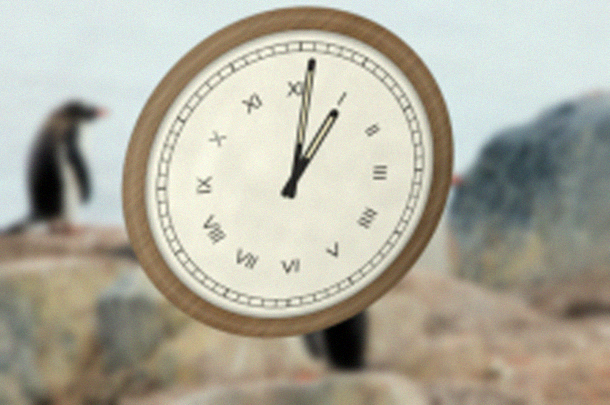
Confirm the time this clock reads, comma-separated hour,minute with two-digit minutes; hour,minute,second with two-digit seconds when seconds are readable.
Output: 1,01
